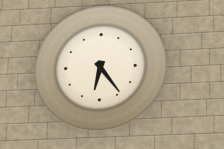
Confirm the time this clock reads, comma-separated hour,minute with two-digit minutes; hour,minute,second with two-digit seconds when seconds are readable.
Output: 6,24
